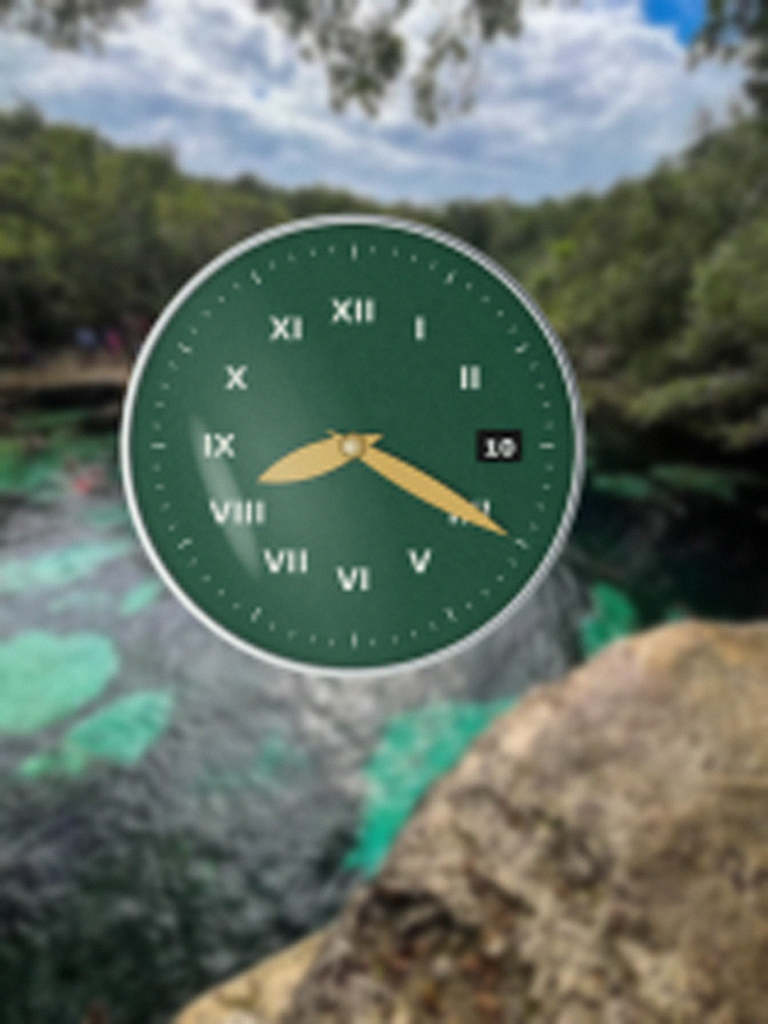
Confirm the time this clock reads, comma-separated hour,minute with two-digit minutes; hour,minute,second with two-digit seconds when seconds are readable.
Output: 8,20
